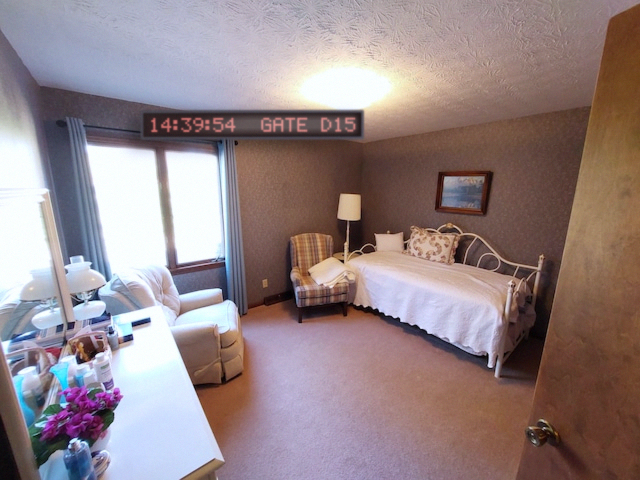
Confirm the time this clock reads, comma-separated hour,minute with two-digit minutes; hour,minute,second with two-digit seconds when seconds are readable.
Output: 14,39,54
